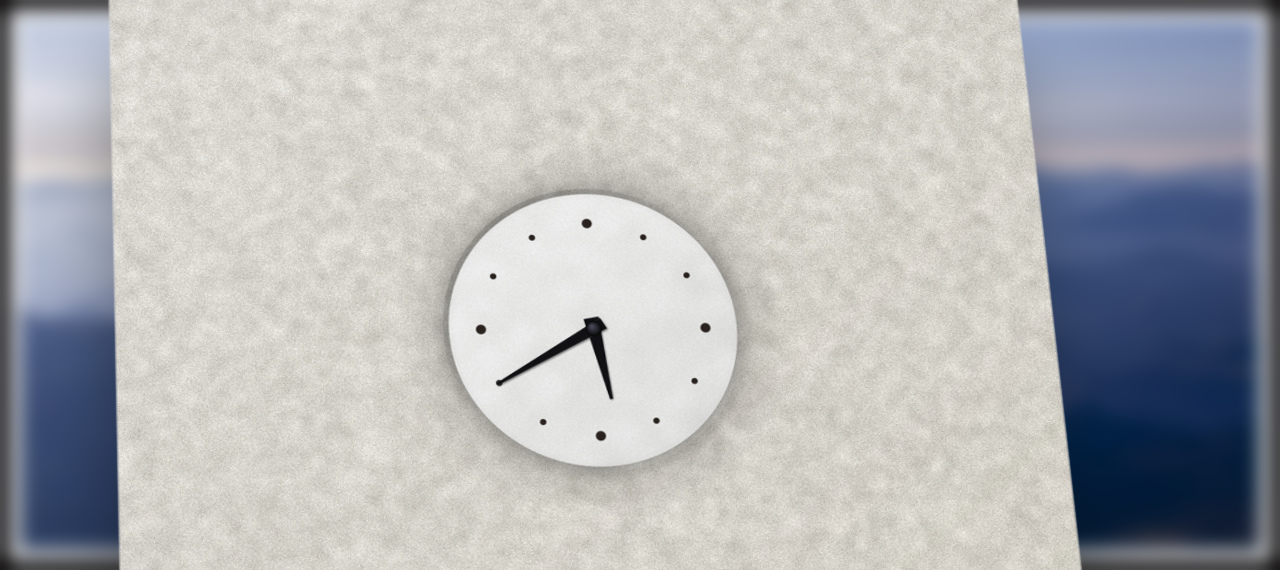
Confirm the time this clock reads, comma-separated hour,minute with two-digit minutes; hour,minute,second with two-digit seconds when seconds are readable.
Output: 5,40
